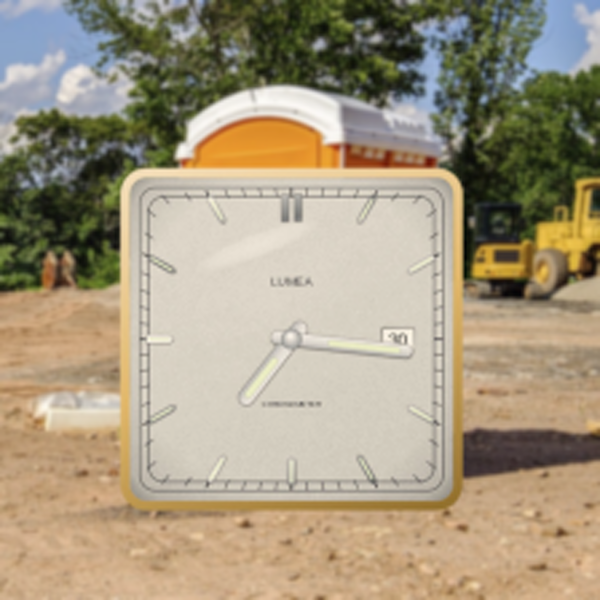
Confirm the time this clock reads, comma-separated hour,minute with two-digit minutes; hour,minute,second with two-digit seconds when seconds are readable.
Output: 7,16
